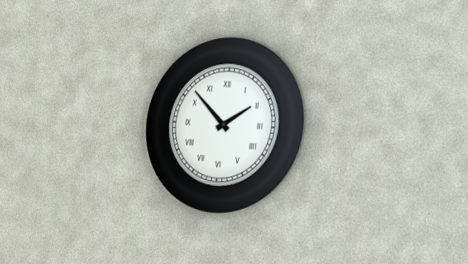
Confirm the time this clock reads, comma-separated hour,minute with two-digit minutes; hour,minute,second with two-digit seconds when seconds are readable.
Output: 1,52
